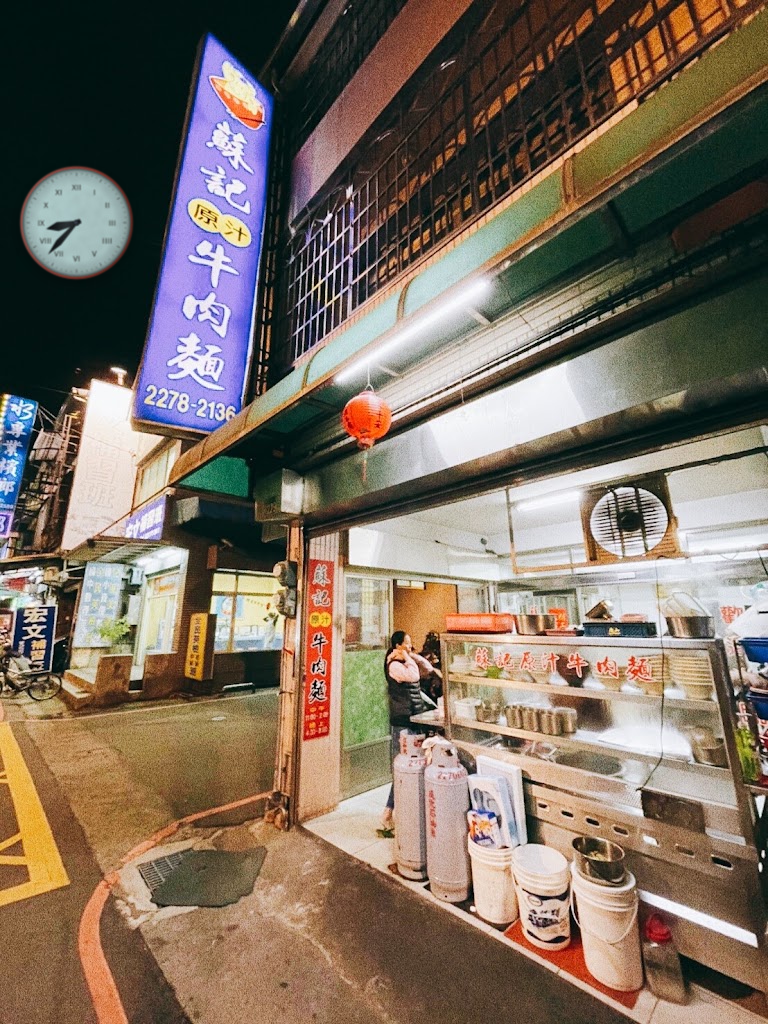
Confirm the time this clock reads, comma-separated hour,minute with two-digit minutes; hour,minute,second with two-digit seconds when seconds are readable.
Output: 8,37
